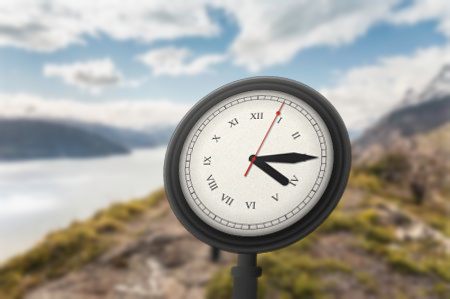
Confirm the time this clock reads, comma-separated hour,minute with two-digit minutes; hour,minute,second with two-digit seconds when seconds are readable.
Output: 4,15,04
